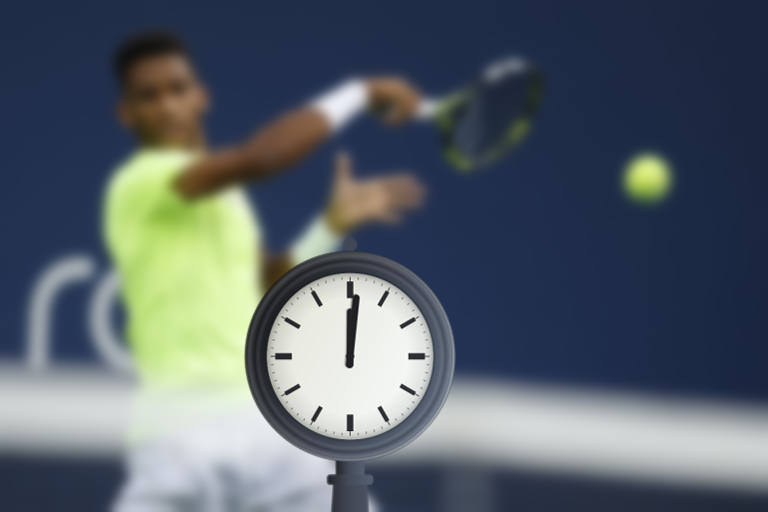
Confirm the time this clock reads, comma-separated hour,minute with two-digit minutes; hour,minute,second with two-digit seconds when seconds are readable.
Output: 12,01
